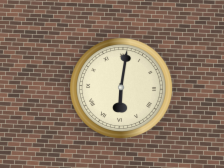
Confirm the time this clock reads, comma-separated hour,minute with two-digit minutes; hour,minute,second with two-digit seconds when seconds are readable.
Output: 6,01
